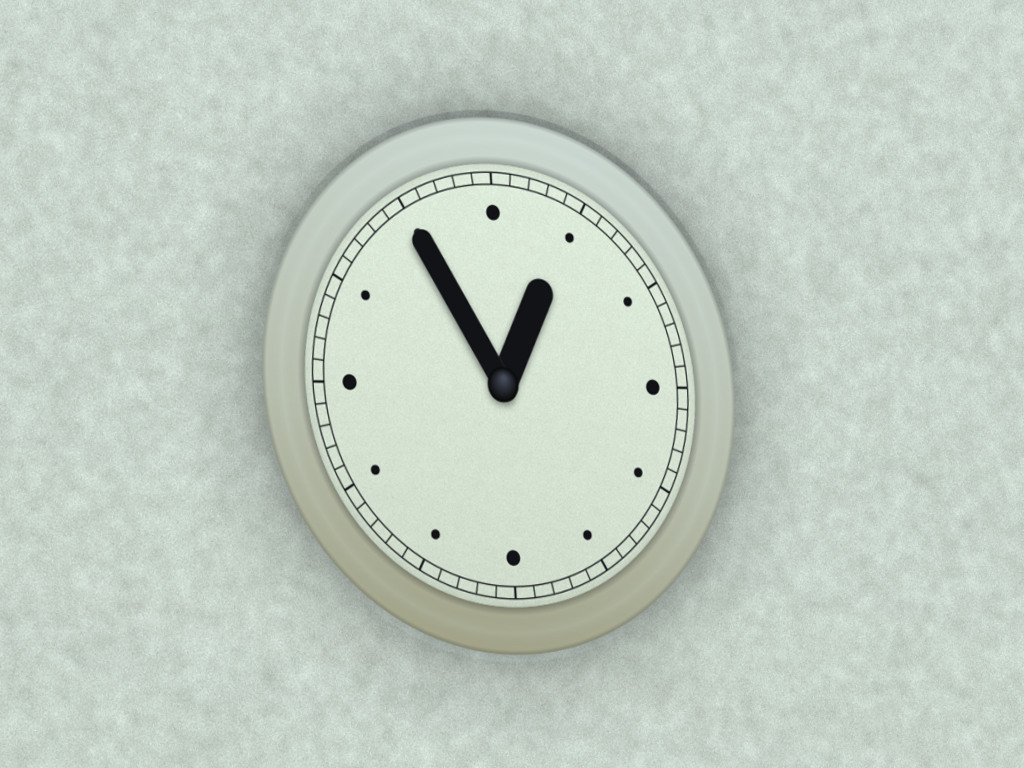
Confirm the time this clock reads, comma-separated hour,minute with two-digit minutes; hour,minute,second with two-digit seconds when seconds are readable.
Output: 12,55
